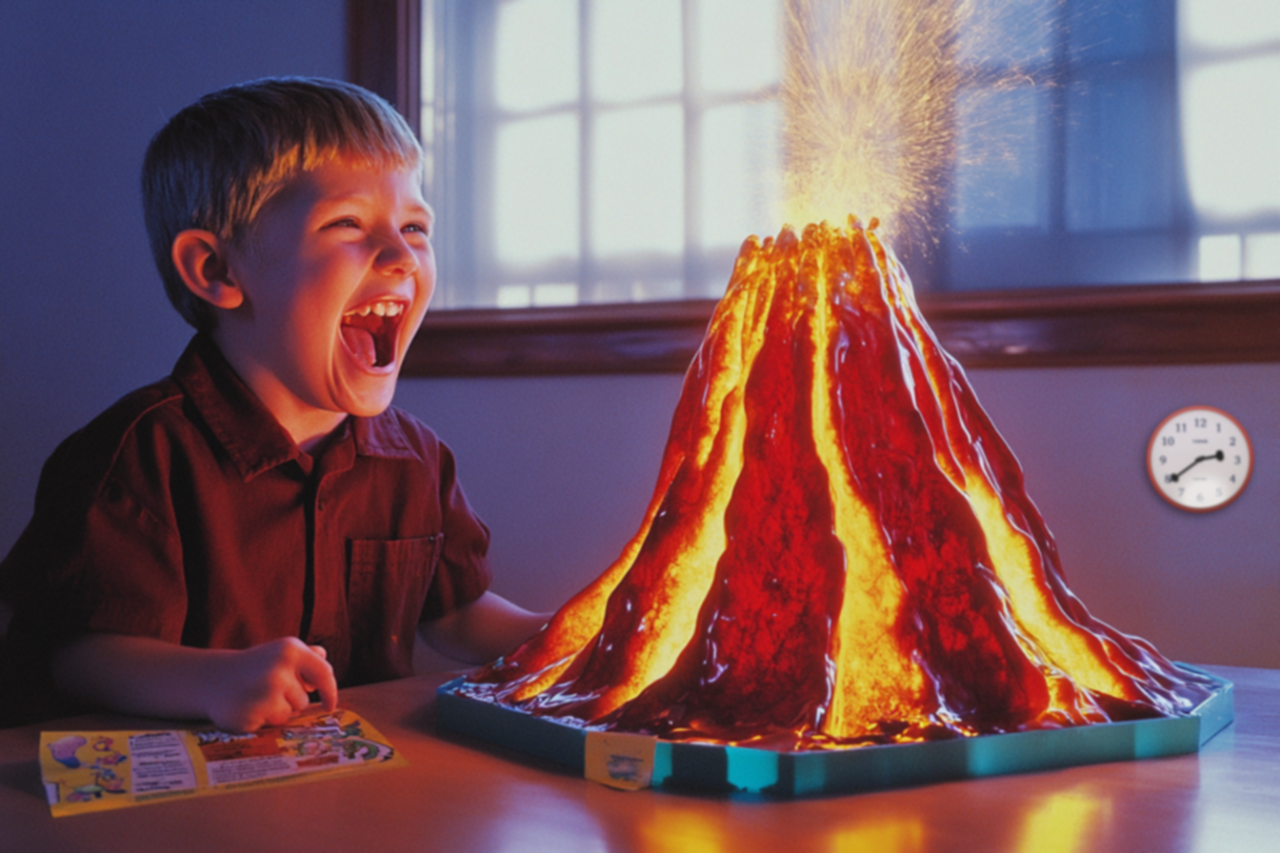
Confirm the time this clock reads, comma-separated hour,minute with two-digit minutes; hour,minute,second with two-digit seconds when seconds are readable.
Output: 2,39
